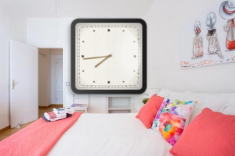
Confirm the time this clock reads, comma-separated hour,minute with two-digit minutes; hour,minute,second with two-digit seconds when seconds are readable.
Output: 7,44
